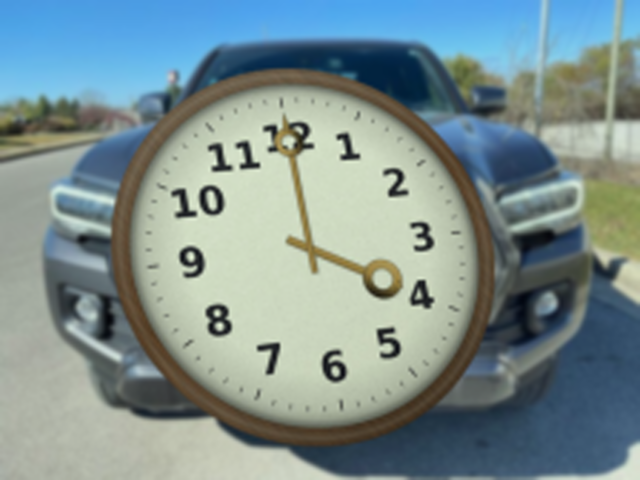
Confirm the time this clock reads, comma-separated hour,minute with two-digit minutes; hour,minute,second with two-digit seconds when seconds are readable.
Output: 4,00
